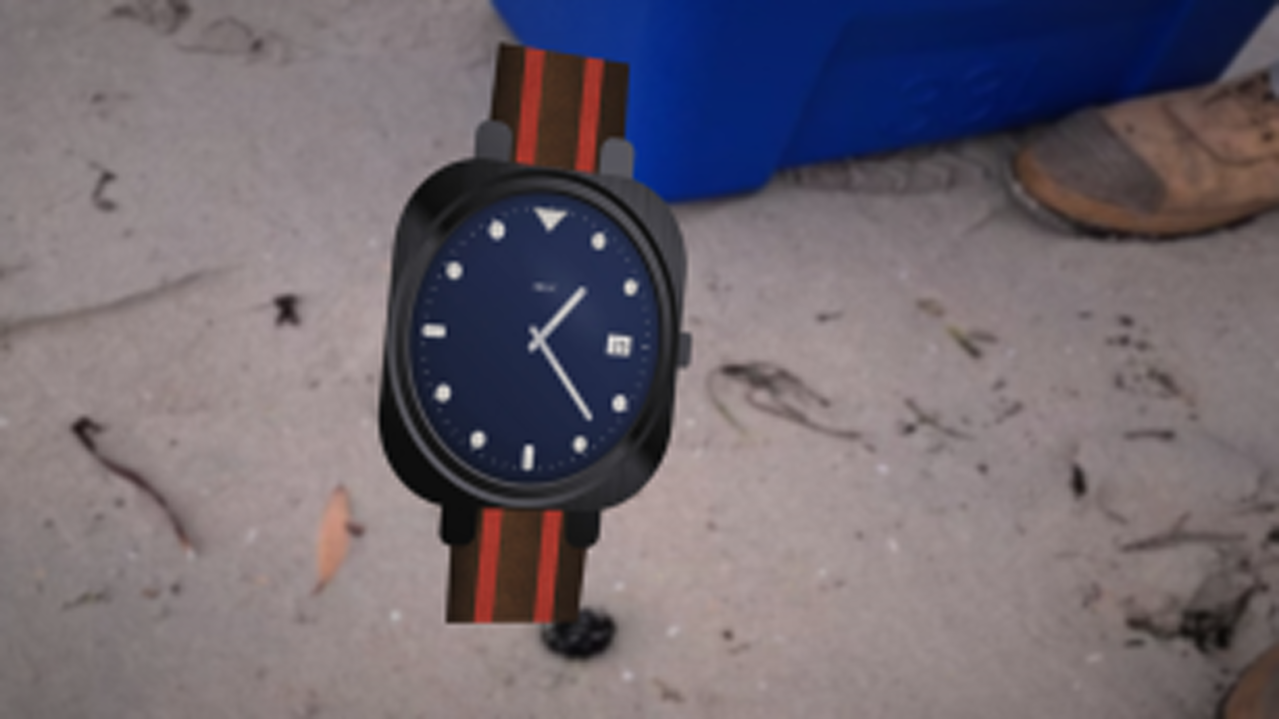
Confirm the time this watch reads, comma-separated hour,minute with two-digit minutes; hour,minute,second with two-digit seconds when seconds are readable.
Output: 1,23
